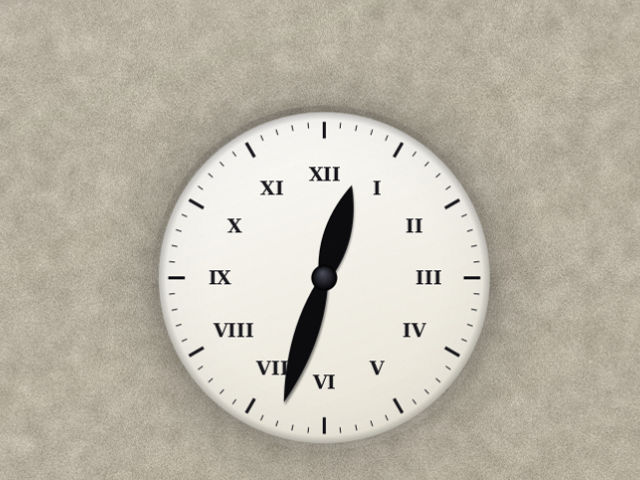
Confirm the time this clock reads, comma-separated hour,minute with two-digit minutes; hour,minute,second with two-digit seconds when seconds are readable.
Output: 12,33
